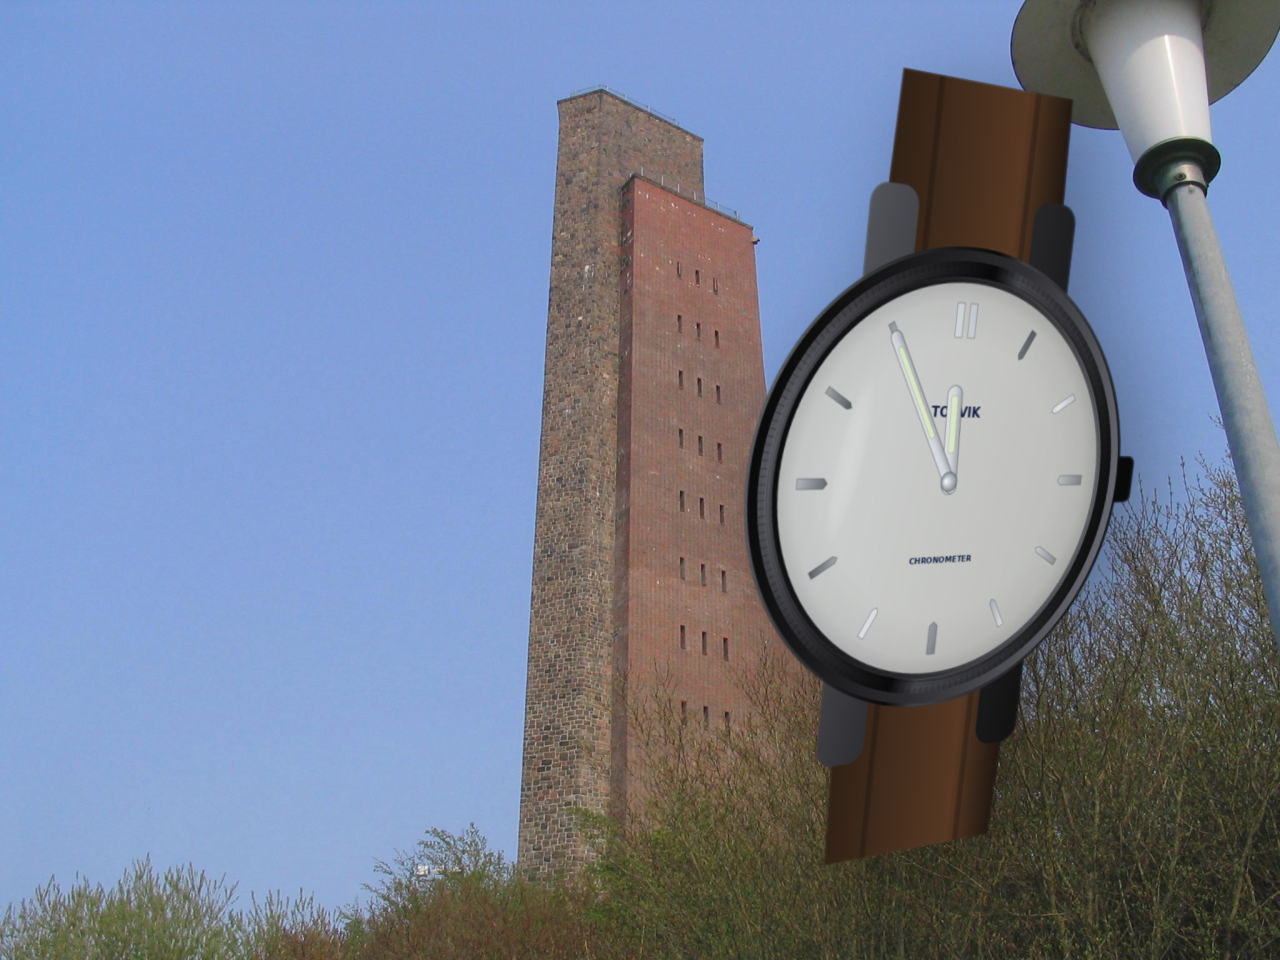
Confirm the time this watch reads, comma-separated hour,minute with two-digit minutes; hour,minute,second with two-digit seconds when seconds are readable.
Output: 11,55
